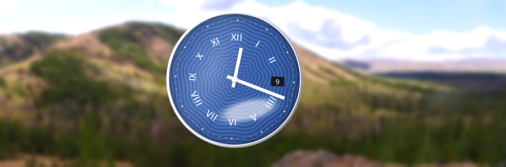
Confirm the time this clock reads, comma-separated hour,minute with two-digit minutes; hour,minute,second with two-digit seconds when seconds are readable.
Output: 12,18
